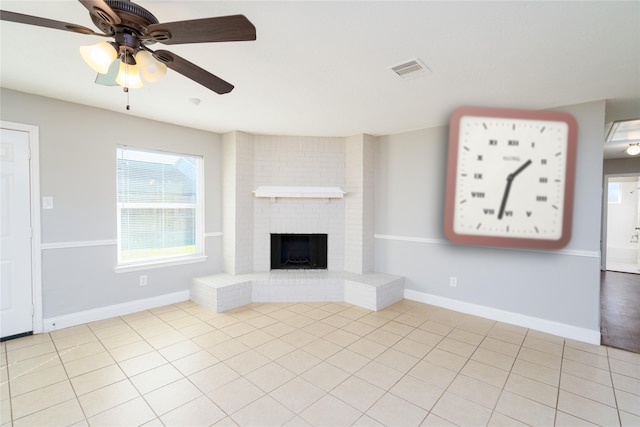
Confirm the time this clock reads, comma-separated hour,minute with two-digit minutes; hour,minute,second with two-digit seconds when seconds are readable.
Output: 1,32
